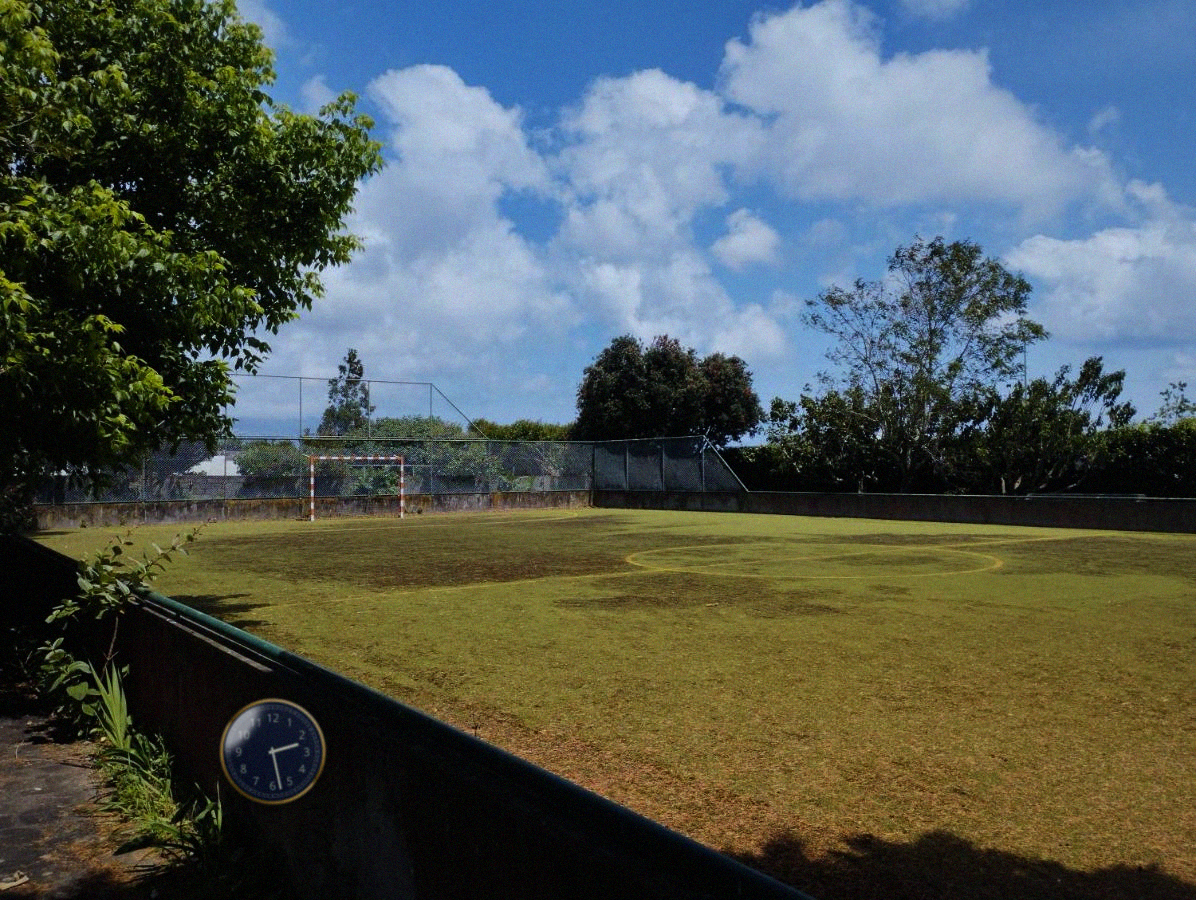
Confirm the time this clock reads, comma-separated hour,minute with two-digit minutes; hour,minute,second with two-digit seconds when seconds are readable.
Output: 2,28
